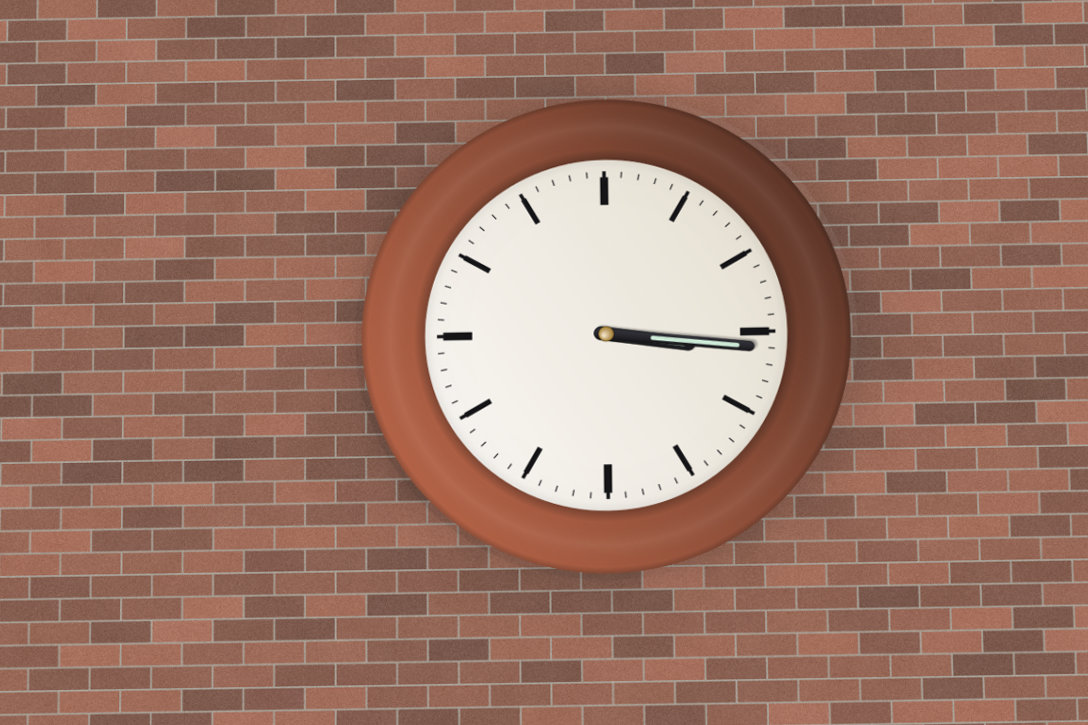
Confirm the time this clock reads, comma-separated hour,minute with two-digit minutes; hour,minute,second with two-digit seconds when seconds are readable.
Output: 3,16
